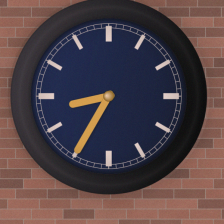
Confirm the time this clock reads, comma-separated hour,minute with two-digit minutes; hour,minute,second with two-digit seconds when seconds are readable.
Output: 8,35
